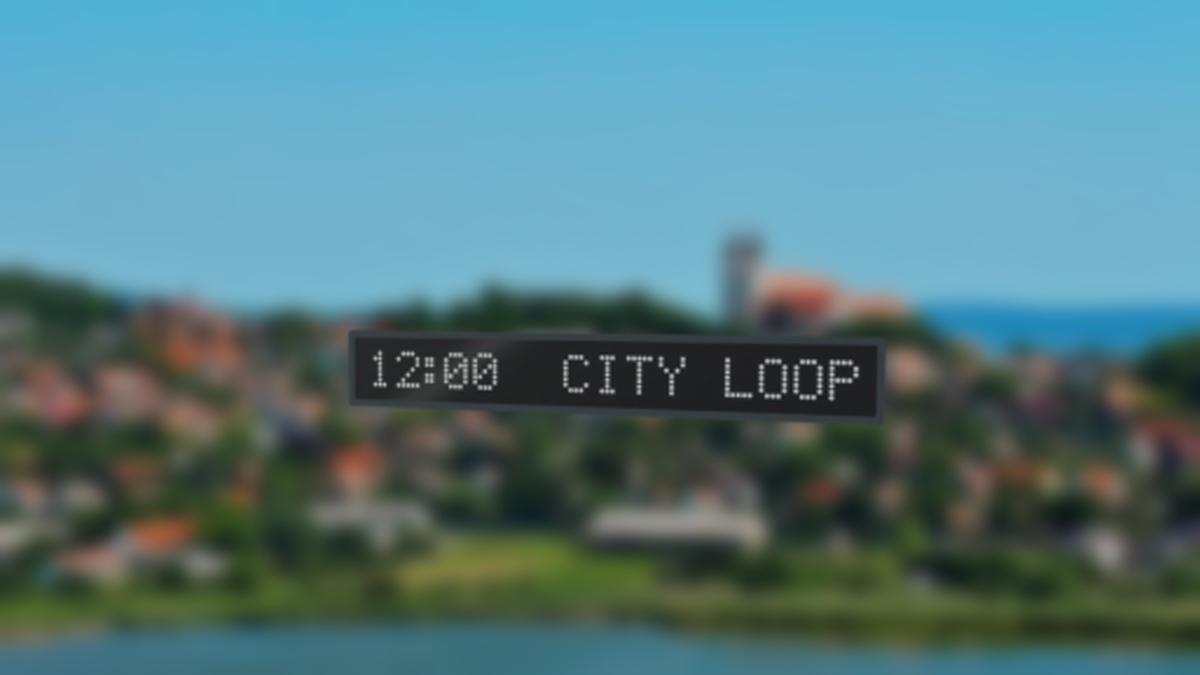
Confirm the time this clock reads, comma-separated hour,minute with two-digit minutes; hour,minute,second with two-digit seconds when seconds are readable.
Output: 12,00
